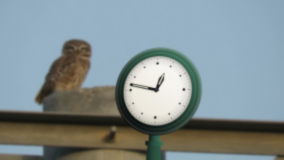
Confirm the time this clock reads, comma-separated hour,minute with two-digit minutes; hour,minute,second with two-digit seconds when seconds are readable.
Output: 12,47
